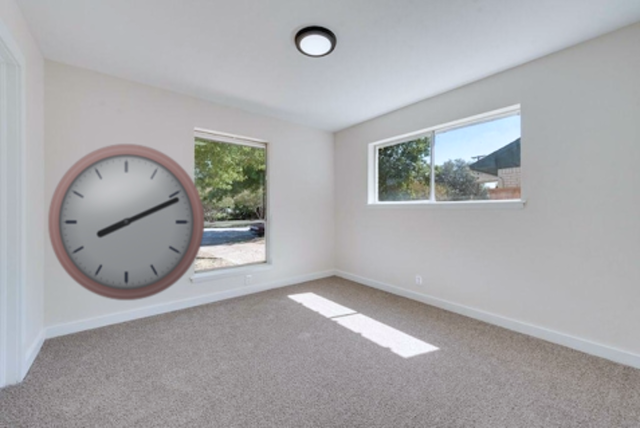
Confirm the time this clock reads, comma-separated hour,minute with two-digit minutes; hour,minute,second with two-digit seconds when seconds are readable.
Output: 8,11
